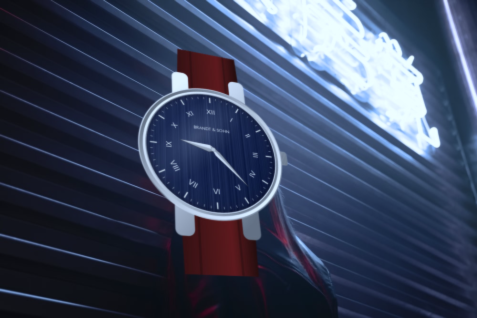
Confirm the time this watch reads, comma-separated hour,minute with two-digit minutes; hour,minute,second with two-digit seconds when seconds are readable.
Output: 9,23
